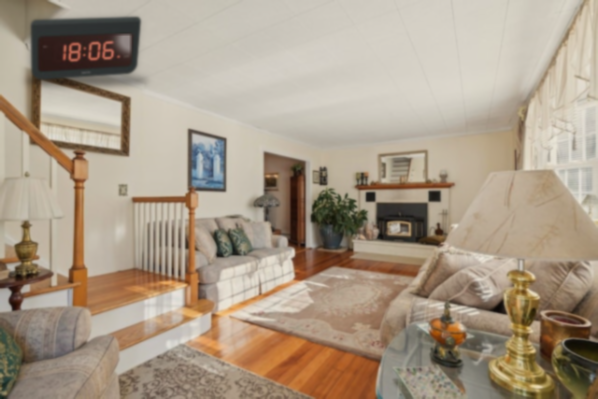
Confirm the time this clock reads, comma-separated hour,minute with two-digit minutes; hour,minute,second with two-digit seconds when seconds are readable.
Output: 18,06
